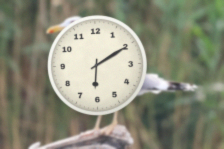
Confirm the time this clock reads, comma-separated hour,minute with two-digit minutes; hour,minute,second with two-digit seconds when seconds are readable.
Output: 6,10
